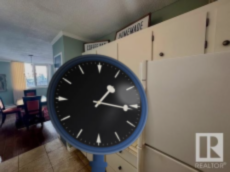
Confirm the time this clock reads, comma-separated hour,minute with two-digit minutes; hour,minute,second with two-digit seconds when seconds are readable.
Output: 1,16
